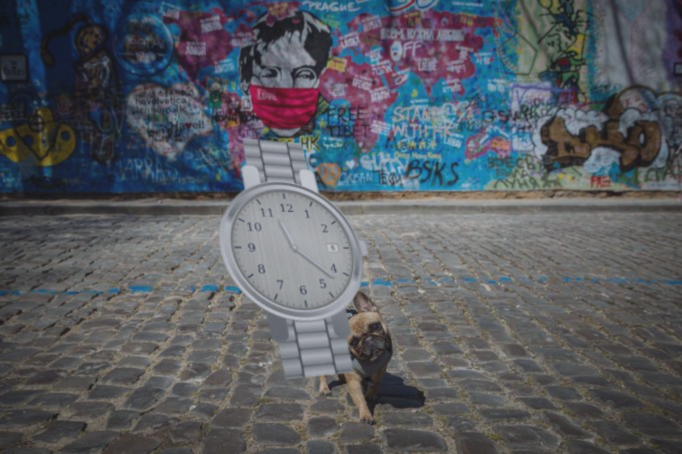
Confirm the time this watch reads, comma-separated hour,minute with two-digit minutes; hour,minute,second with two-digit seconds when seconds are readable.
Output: 11,22
